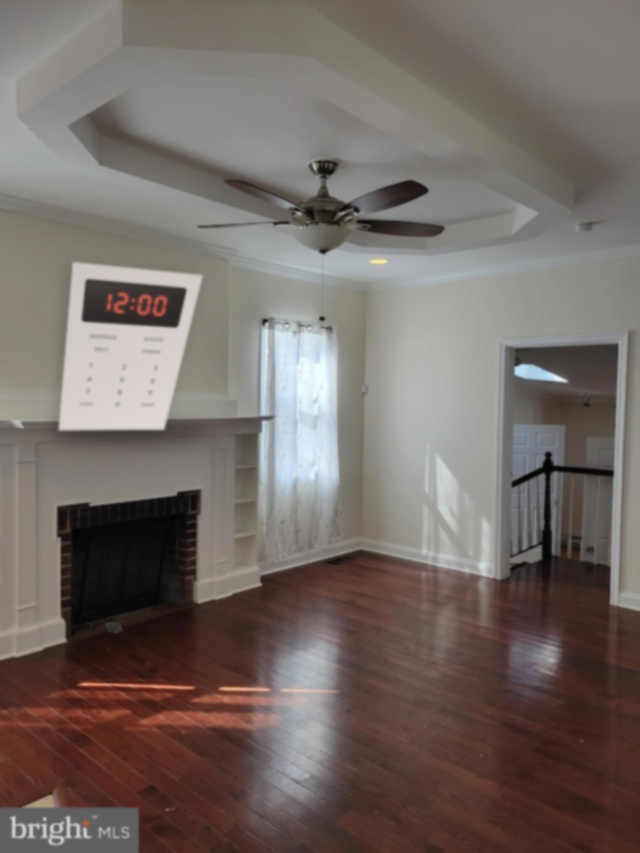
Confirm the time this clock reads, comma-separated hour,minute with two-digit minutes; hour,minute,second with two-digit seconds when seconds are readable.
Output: 12,00
